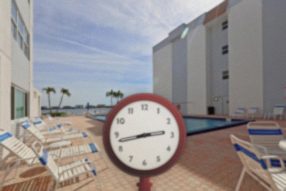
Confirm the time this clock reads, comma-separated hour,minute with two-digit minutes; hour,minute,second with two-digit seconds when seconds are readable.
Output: 2,43
